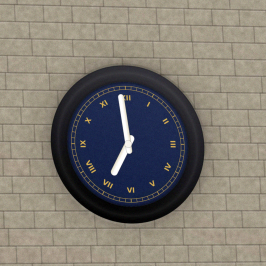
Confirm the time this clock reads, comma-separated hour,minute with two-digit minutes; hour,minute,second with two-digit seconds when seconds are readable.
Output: 6,59
